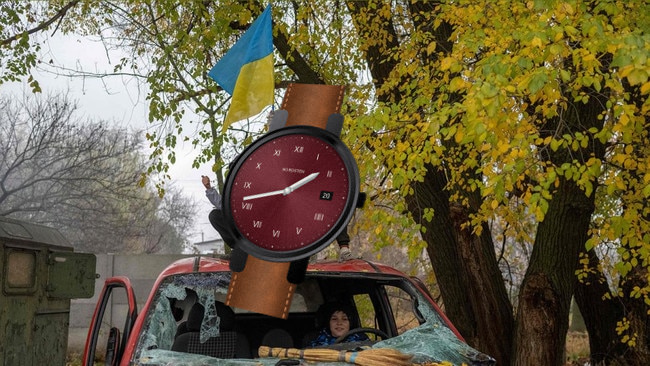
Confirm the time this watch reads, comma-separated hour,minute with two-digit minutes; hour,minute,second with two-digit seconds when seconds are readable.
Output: 1,42
